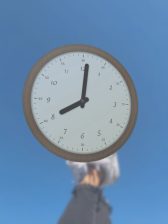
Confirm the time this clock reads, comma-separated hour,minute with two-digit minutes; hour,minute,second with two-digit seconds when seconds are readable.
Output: 8,01
